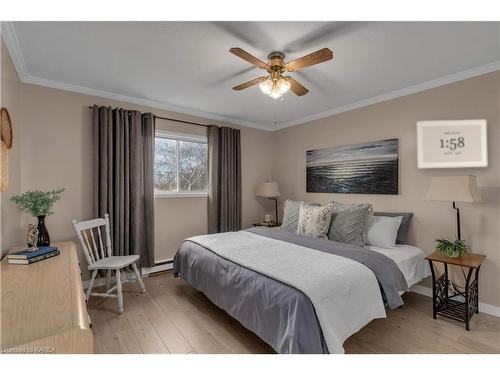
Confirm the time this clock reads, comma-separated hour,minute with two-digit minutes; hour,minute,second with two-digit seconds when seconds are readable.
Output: 1,58
